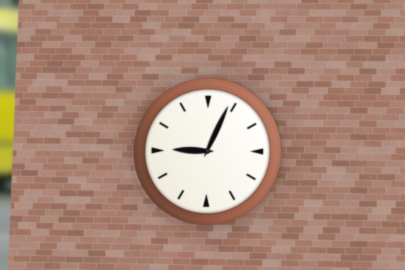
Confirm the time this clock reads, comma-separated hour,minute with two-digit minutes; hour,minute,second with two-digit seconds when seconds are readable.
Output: 9,04
